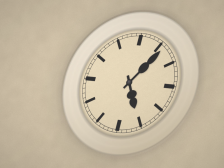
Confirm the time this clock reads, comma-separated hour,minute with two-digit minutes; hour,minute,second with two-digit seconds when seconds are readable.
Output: 5,06
